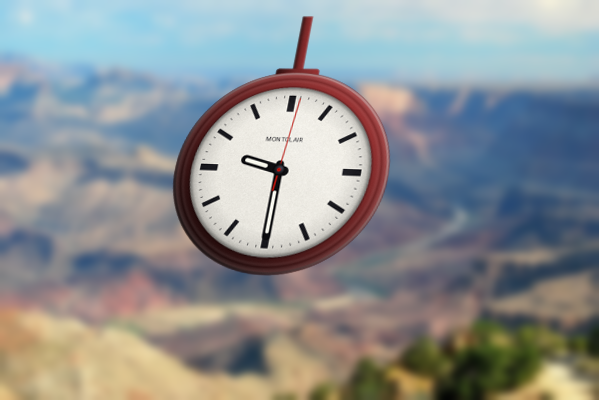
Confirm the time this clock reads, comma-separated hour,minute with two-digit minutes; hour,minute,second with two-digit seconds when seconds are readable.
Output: 9,30,01
